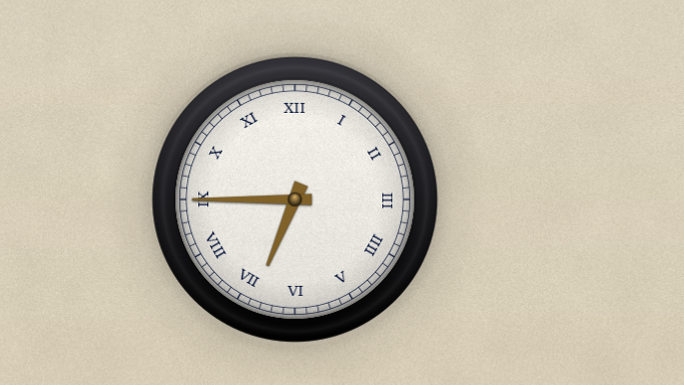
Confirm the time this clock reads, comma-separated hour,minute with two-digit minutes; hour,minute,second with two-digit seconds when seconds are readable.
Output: 6,45
